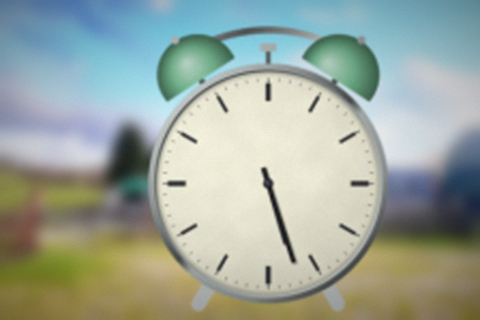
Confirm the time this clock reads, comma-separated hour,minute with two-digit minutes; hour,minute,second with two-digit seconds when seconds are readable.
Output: 5,27
